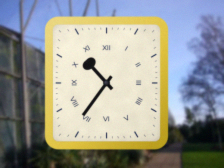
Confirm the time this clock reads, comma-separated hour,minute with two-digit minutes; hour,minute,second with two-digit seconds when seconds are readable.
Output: 10,36
